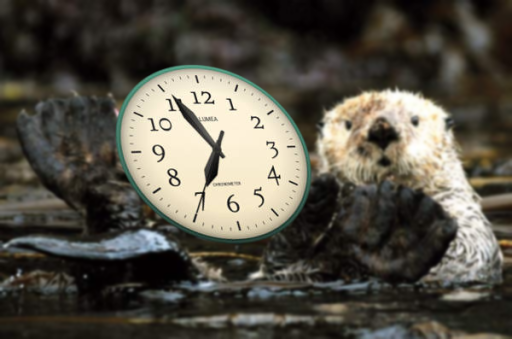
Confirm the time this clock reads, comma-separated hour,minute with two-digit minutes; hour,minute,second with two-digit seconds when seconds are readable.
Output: 6,55,35
